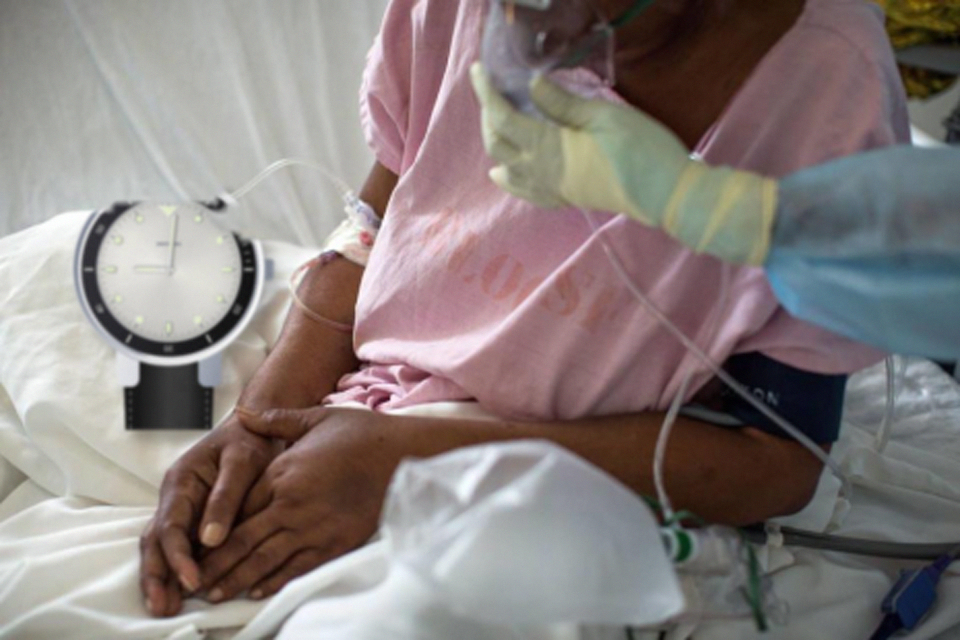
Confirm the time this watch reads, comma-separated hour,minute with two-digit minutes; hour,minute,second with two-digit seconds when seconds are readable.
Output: 9,01
